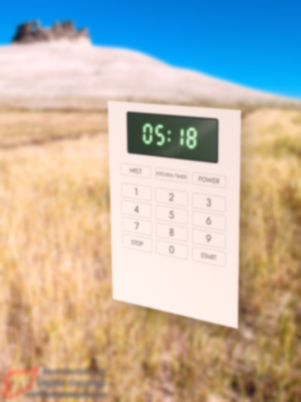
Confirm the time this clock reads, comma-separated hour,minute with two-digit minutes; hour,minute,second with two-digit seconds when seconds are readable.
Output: 5,18
